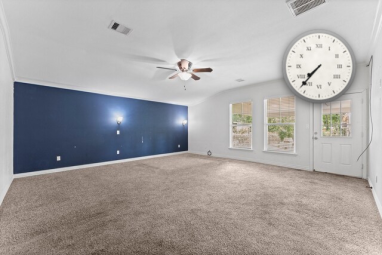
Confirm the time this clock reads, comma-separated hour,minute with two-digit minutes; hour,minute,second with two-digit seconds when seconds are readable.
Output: 7,37
